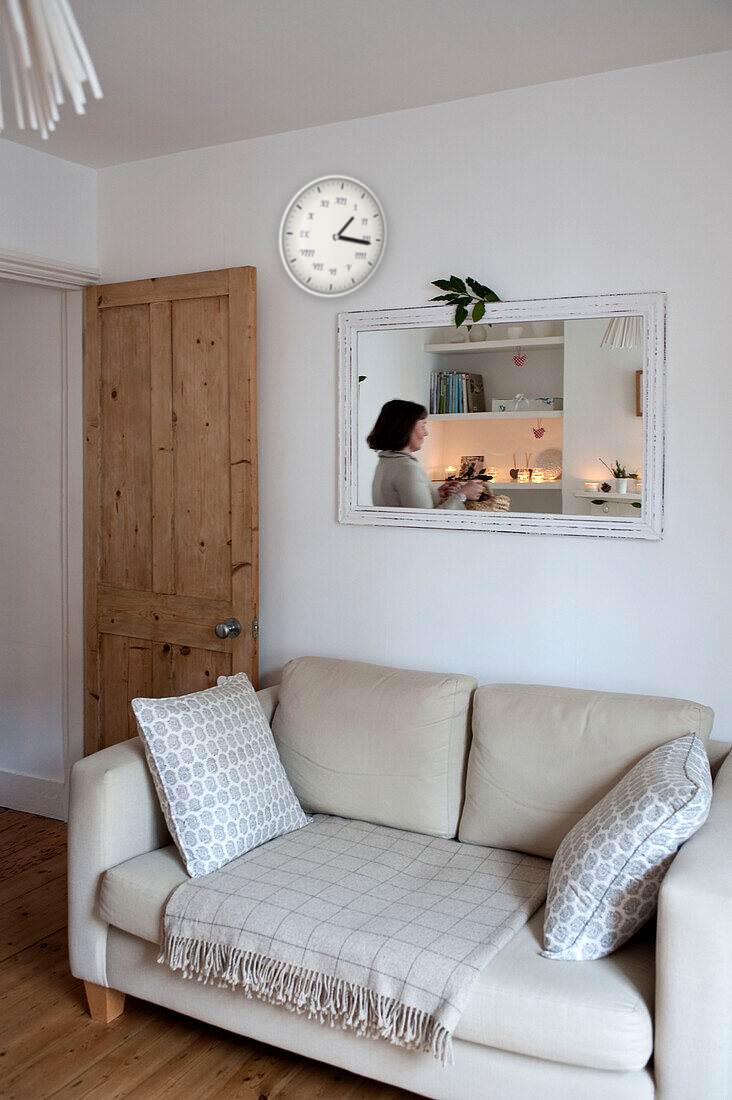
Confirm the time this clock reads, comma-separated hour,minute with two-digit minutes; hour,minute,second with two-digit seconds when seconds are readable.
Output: 1,16
